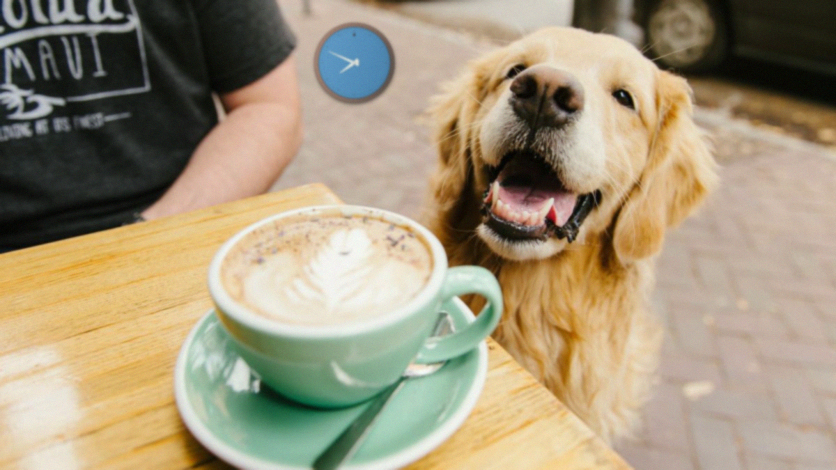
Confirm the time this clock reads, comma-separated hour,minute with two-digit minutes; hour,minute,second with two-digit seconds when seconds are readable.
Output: 7,49
